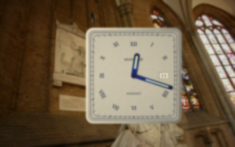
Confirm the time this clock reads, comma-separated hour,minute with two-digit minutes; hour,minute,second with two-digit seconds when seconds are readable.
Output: 12,18
